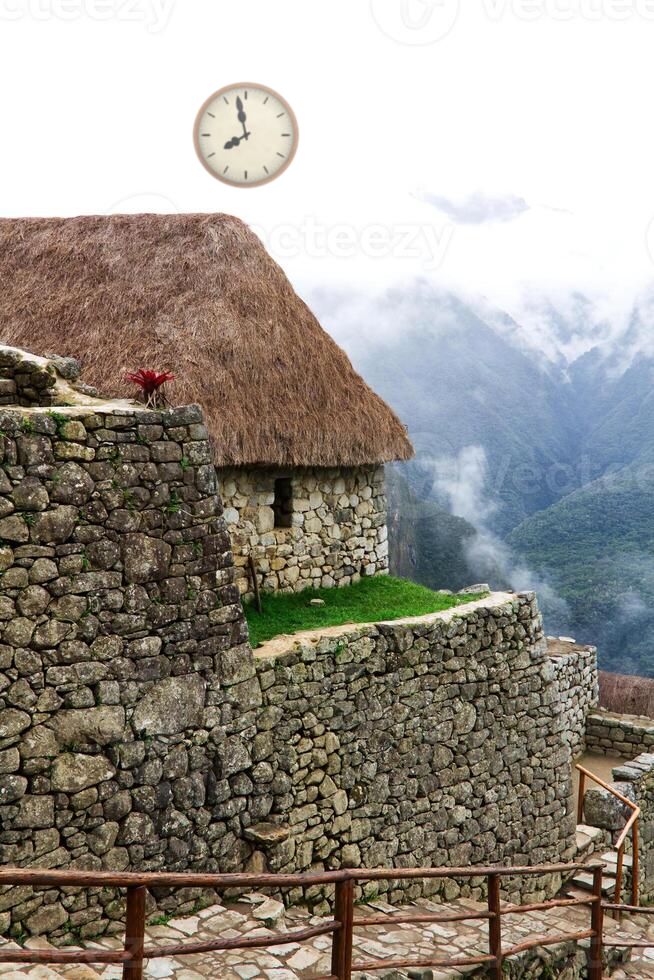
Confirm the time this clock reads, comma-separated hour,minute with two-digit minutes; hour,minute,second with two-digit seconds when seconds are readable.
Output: 7,58
